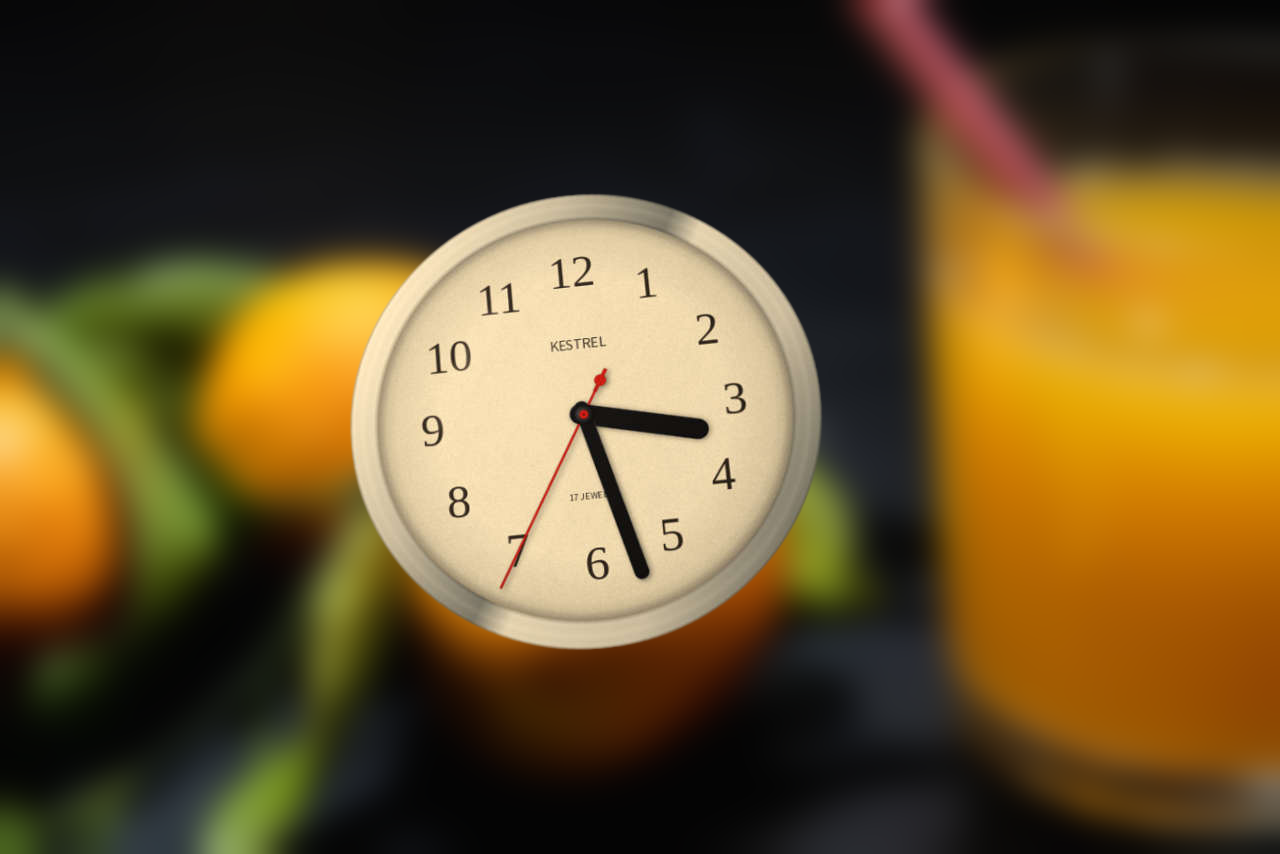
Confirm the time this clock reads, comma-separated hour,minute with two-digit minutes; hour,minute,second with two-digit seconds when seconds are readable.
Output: 3,27,35
